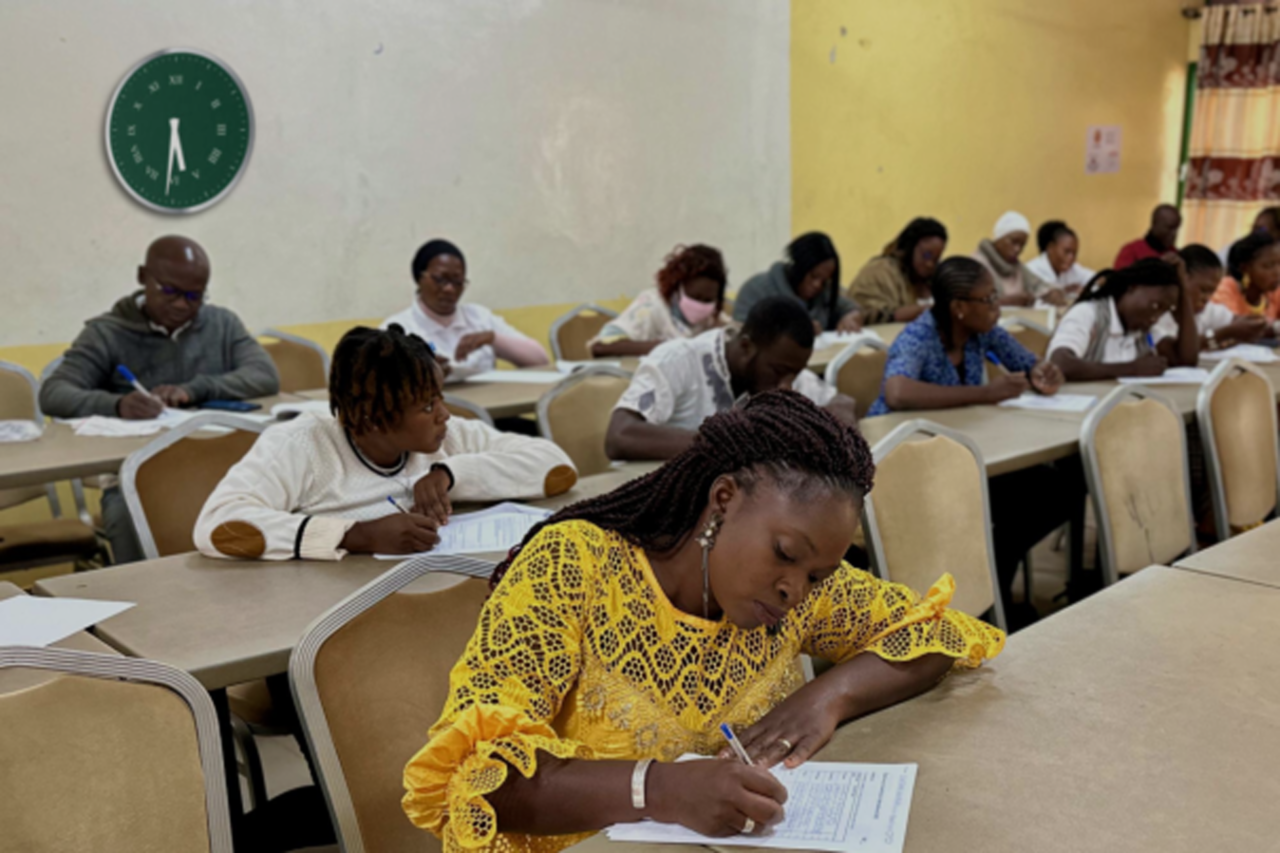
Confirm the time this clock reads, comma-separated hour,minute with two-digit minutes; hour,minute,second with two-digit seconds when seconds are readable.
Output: 5,31
